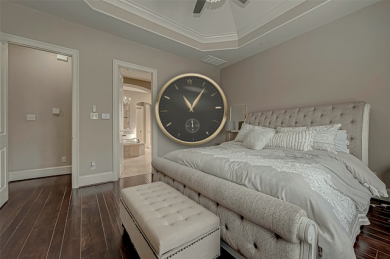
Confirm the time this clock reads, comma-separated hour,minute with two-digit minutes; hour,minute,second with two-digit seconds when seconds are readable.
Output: 11,06
